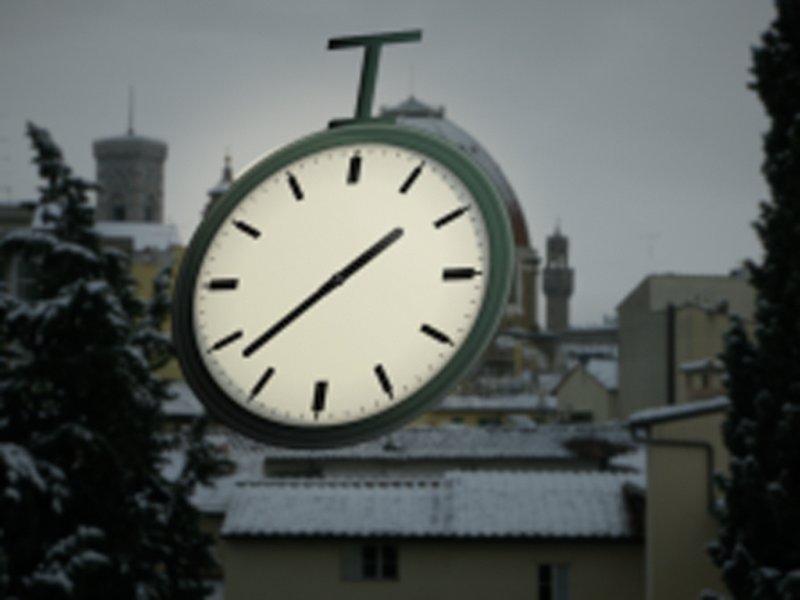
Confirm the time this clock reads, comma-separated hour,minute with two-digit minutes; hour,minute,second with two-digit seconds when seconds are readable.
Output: 1,38
